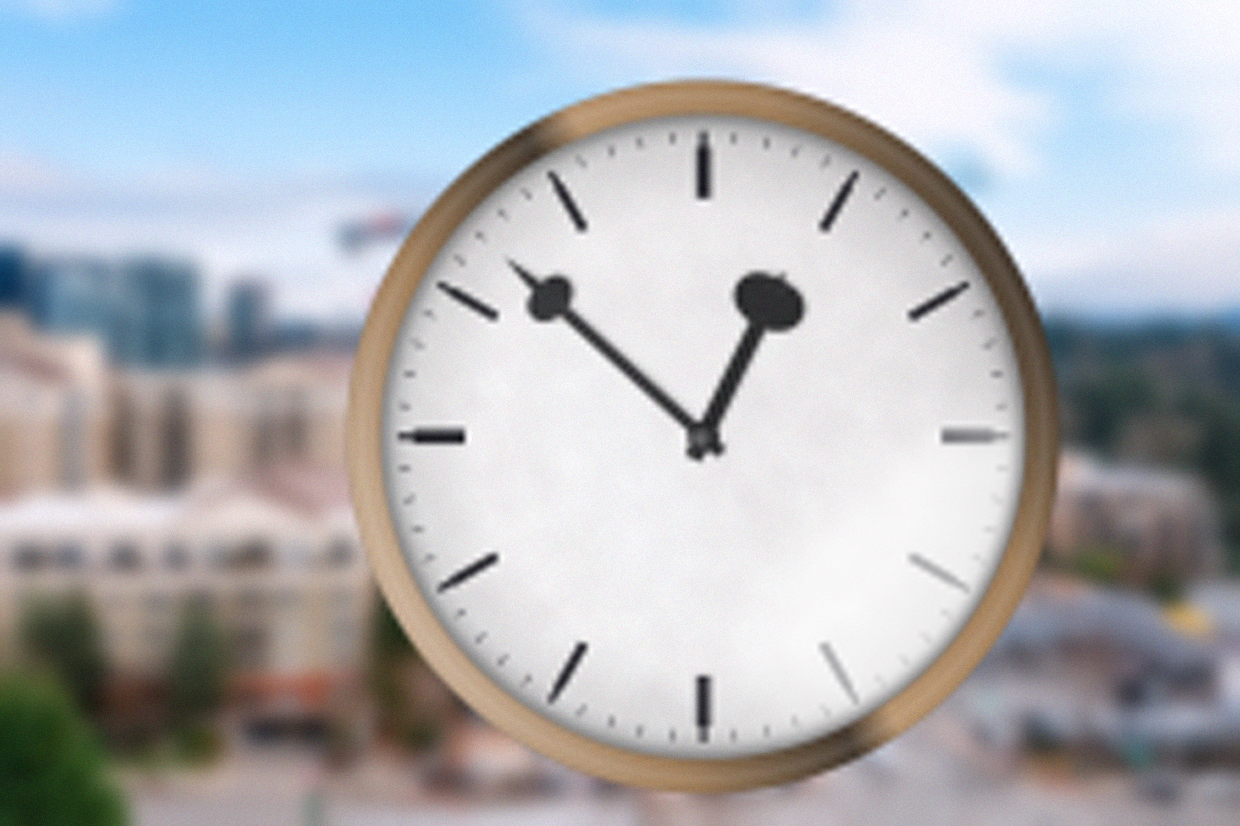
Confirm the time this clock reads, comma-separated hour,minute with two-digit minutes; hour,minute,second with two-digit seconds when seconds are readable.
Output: 12,52
